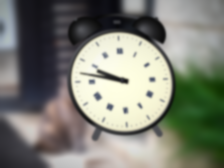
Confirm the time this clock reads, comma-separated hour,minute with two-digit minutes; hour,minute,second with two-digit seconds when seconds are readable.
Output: 9,47
